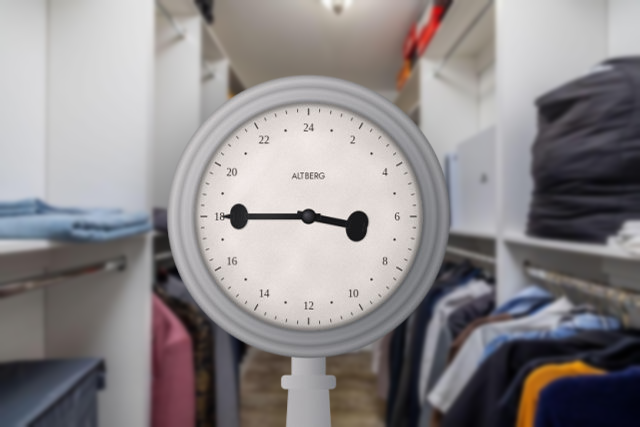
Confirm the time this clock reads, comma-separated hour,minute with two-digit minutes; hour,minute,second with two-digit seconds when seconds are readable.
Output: 6,45
